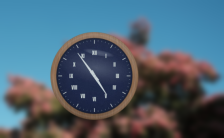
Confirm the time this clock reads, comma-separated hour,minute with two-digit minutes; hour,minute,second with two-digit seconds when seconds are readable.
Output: 4,54
